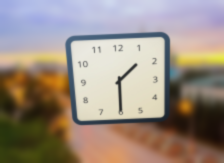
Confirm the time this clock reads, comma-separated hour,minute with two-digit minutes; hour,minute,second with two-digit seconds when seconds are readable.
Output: 1,30
